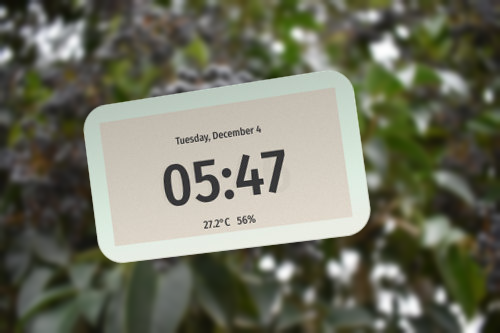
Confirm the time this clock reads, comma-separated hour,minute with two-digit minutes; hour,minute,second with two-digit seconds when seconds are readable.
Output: 5,47
